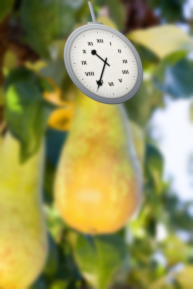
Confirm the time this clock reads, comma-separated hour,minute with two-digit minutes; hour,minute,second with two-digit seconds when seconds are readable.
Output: 10,35
